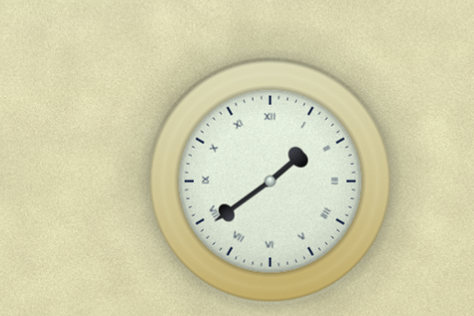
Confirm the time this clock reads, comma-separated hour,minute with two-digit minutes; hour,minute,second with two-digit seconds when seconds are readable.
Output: 1,39
